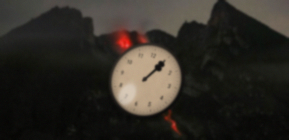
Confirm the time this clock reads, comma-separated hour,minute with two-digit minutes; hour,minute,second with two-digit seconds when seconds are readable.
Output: 1,05
